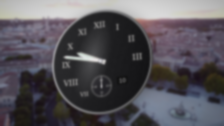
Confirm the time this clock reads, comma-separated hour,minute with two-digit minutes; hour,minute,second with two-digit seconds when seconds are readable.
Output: 9,47
